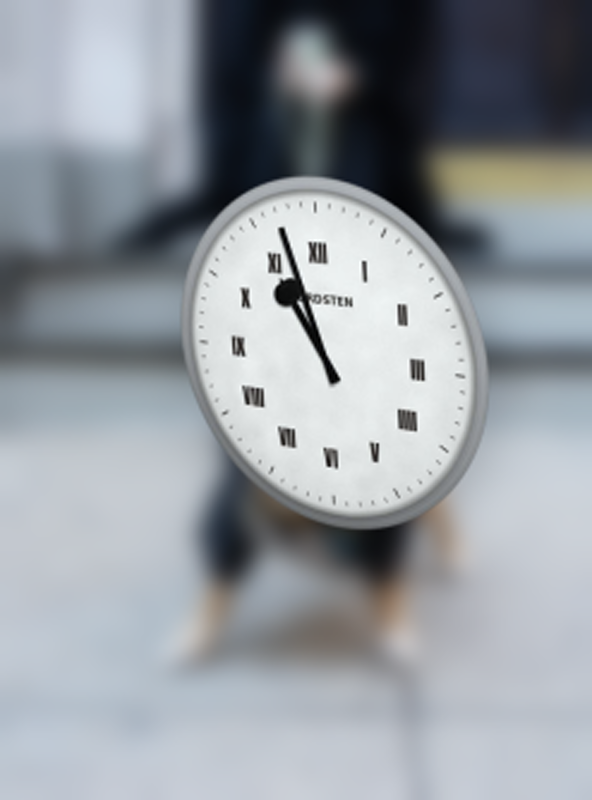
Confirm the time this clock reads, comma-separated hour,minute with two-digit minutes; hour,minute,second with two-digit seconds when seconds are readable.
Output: 10,57
